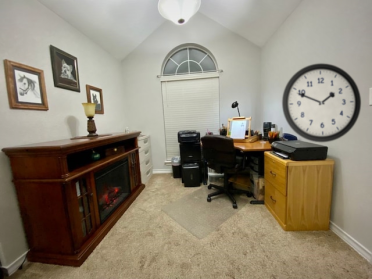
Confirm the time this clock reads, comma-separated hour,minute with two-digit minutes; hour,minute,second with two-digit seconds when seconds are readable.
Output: 1,49
